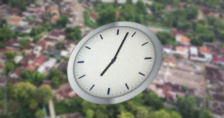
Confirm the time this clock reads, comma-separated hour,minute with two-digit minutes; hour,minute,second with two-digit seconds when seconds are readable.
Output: 7,03
